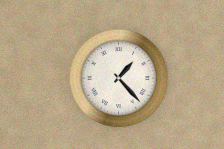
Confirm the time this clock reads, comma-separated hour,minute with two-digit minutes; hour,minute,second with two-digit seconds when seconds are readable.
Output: 1,23
